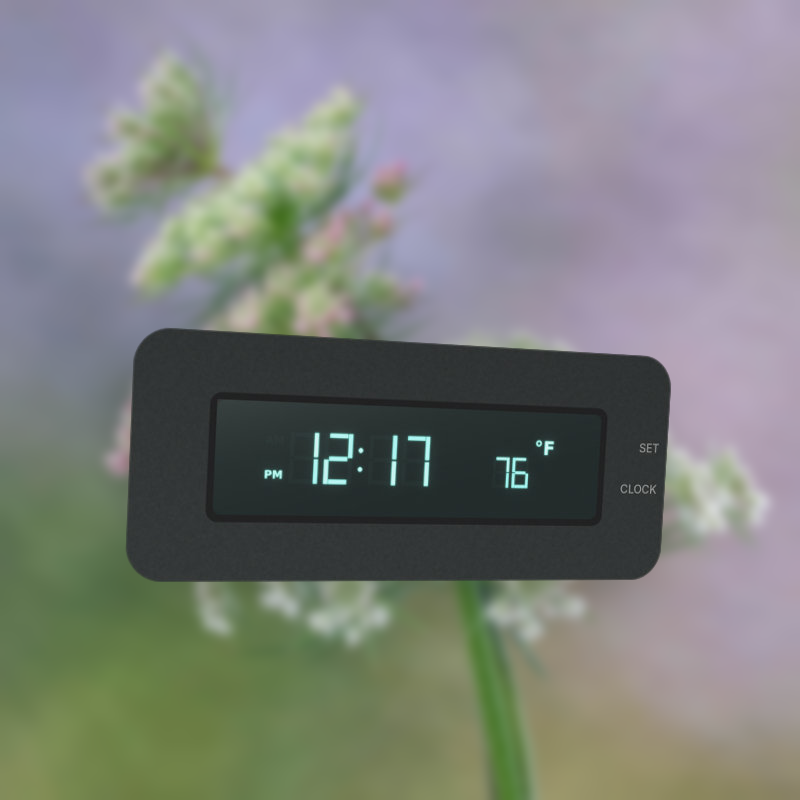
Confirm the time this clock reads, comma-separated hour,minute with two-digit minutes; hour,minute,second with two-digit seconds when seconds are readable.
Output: 12,17
